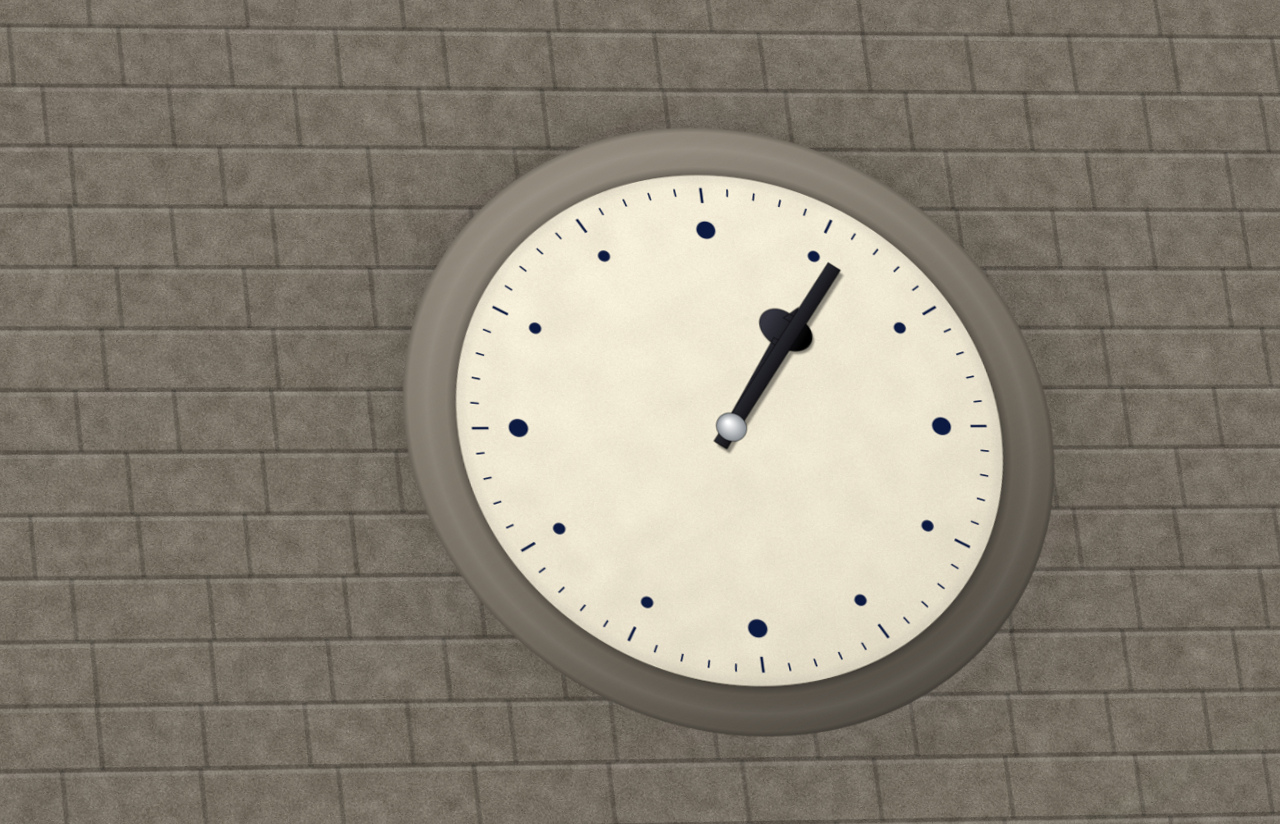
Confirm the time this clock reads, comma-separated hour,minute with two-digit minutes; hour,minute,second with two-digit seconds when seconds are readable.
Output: 1,06
